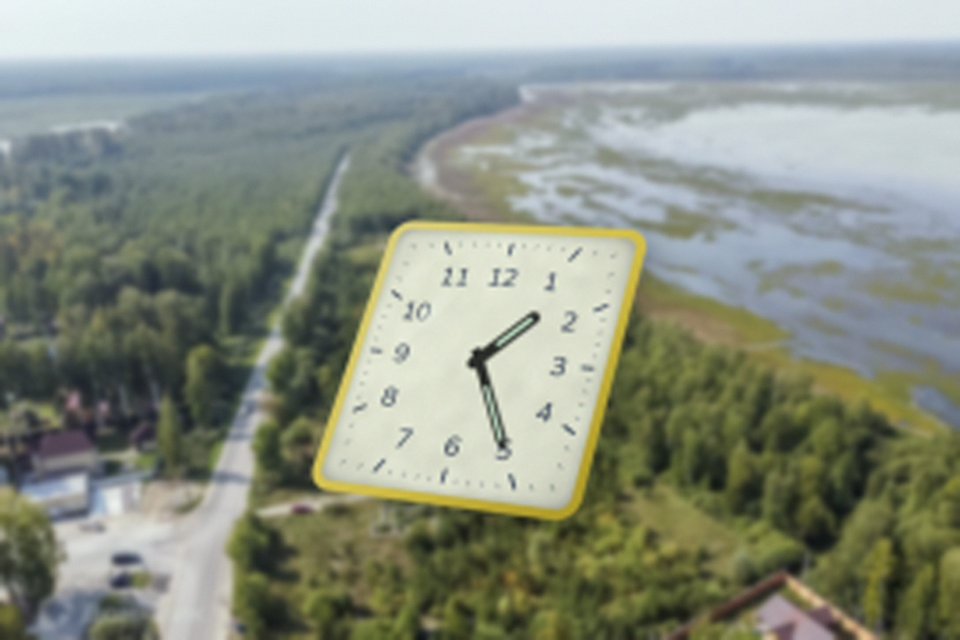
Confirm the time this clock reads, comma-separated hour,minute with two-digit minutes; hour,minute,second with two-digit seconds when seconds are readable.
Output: 1,25
